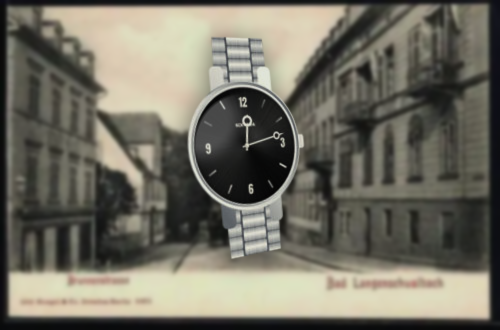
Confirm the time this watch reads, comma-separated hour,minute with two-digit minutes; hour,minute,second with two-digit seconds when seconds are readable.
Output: 12,13
